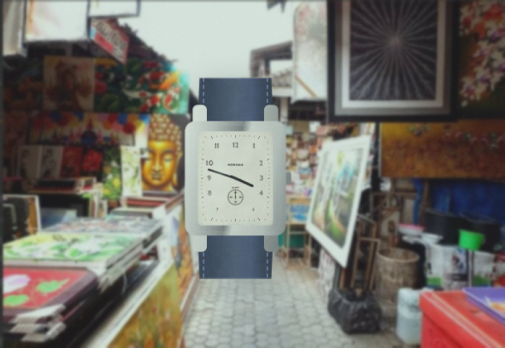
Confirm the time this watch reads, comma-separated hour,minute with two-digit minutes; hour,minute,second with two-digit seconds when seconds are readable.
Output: 3,48
